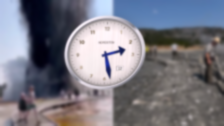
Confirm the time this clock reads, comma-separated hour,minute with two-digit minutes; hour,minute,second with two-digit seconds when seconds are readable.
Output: 2,28
